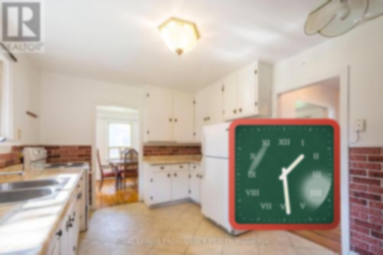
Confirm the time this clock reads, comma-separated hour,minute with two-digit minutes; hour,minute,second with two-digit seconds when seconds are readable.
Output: 1,29
